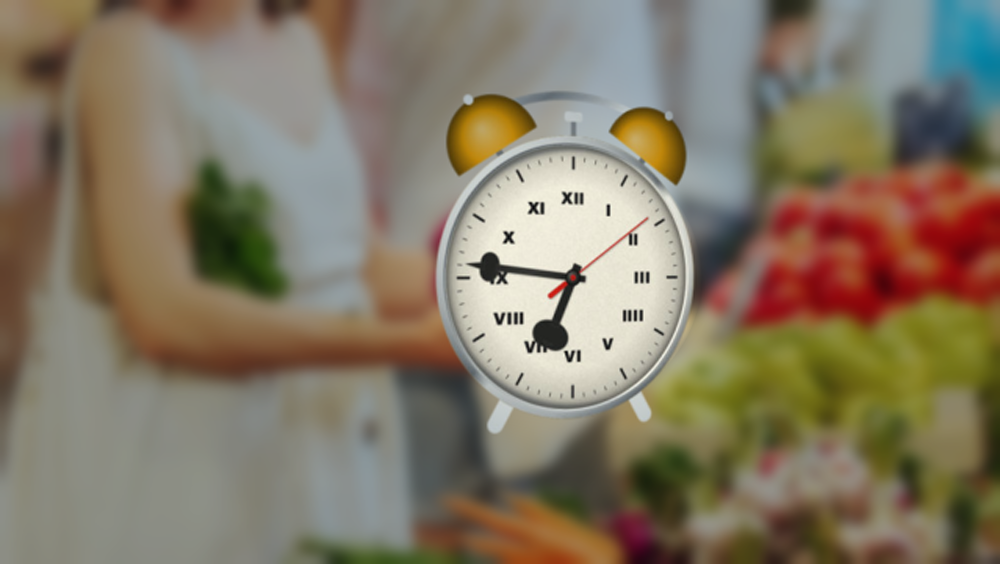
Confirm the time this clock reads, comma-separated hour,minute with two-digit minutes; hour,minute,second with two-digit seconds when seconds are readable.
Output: 6,46,09
